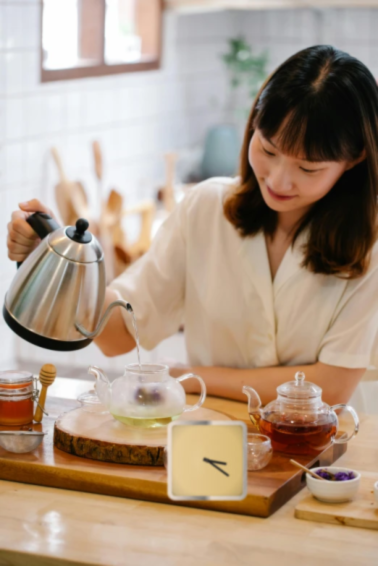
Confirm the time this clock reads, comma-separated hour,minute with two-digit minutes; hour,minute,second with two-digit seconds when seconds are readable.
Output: 3,21
